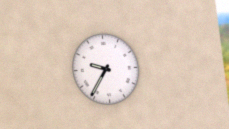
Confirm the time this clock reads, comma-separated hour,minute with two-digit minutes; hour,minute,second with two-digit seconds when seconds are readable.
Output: 9,36
